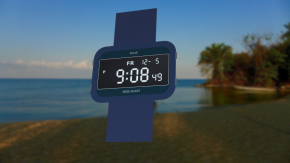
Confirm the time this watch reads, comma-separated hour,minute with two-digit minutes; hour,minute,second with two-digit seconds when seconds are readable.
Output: 9,08,49
